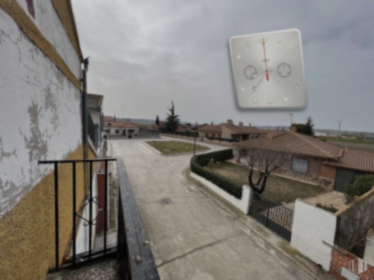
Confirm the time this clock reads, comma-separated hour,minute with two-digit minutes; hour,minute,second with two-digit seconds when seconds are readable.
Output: 8,37
